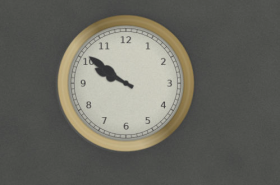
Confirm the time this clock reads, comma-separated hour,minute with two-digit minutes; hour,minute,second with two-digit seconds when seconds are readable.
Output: 9,51
